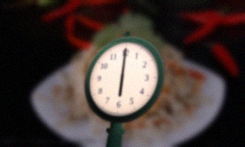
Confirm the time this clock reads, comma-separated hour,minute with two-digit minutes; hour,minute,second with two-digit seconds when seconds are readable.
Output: 6,00
